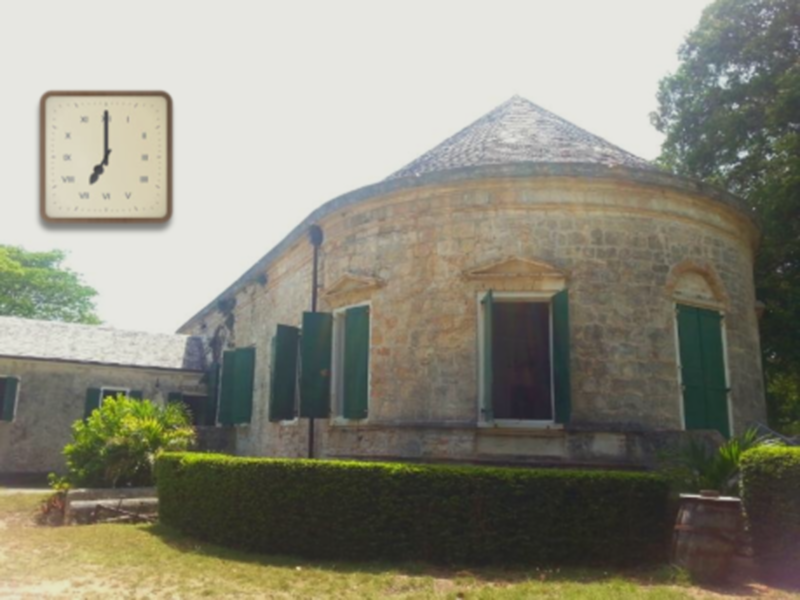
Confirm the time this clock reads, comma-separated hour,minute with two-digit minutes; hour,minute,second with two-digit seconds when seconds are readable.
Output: 7,00
